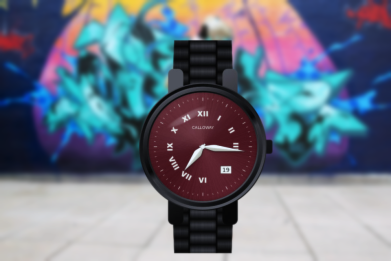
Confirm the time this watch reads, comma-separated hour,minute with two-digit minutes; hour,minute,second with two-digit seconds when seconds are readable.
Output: 7,16
